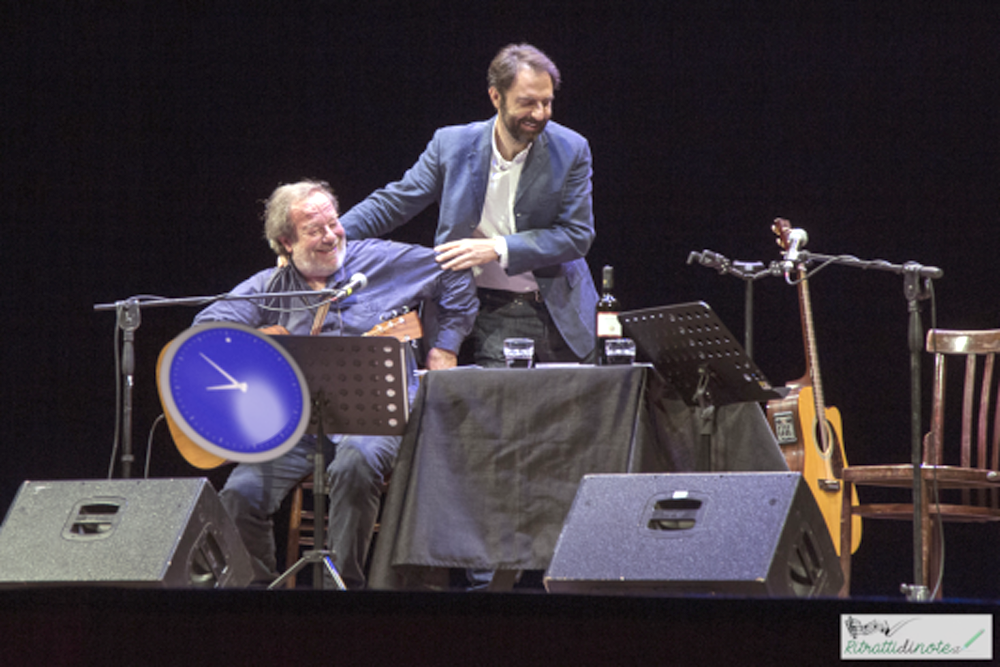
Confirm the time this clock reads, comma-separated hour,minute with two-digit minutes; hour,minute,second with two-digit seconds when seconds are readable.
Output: 8,53
